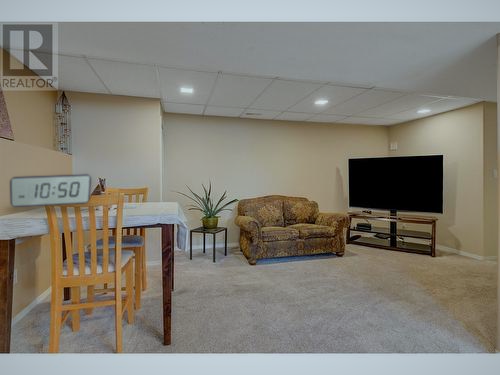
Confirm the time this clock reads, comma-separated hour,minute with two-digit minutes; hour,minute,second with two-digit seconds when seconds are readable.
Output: 10,50
